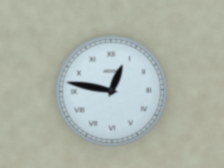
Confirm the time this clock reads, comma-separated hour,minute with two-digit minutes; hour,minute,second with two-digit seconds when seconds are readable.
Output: 12,47
